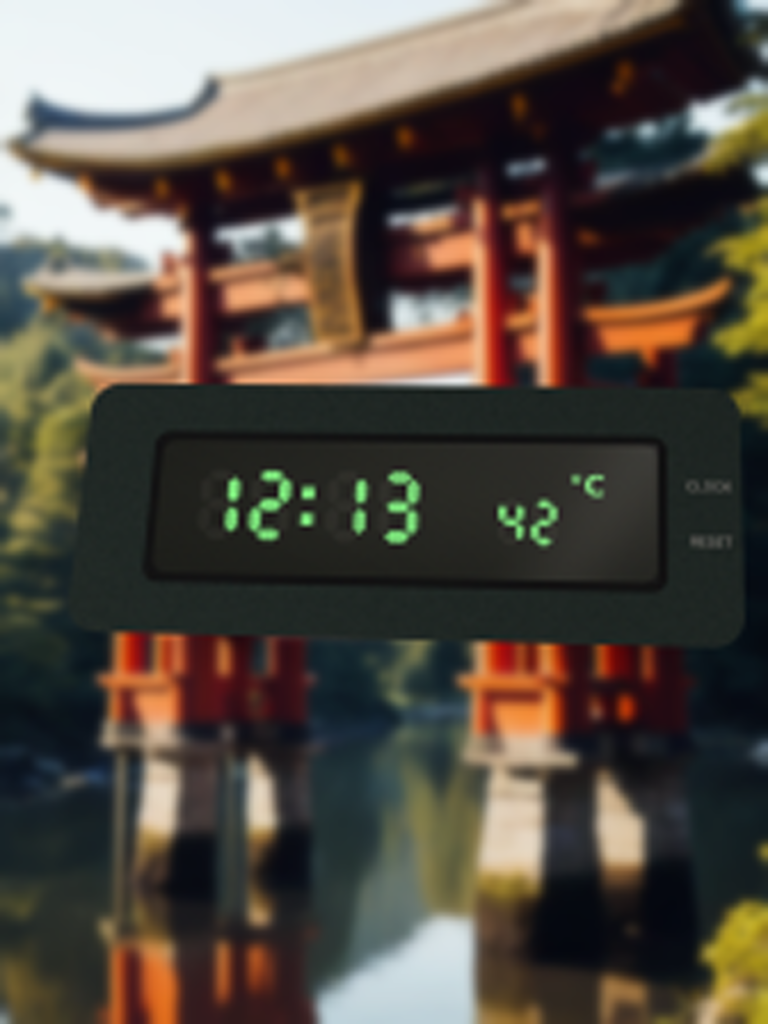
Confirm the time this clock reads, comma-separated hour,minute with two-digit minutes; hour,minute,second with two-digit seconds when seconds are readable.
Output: 12,13
